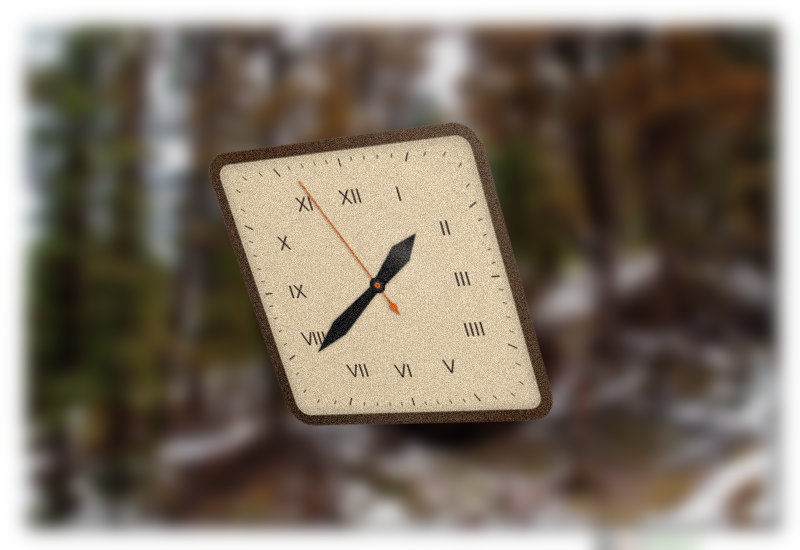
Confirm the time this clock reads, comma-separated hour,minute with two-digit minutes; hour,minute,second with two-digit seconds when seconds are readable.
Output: 1,38,56
